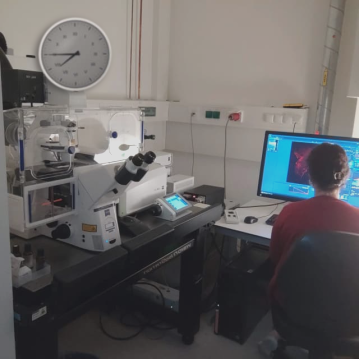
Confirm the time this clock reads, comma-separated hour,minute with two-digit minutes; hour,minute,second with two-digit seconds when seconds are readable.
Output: 7,45
